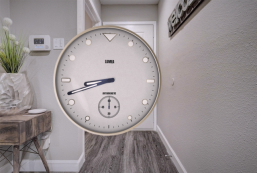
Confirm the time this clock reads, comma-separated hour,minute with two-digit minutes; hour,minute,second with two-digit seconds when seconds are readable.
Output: 8,42
